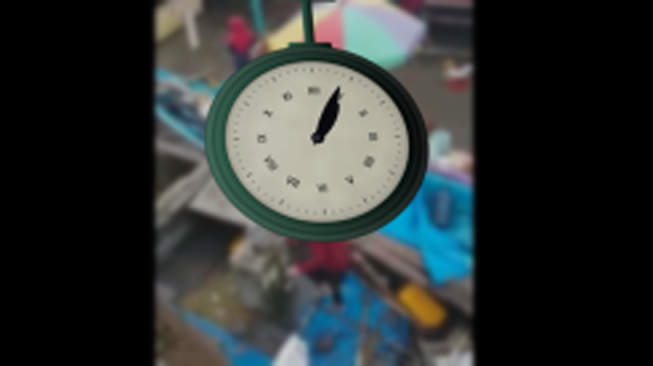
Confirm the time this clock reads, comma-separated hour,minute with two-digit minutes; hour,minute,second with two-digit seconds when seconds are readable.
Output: 1,04
